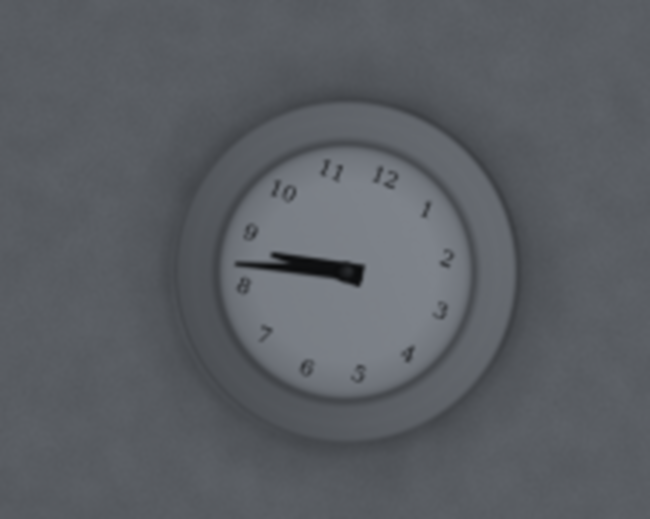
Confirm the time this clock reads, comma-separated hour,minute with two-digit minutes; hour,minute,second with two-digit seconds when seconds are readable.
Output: 8,42
